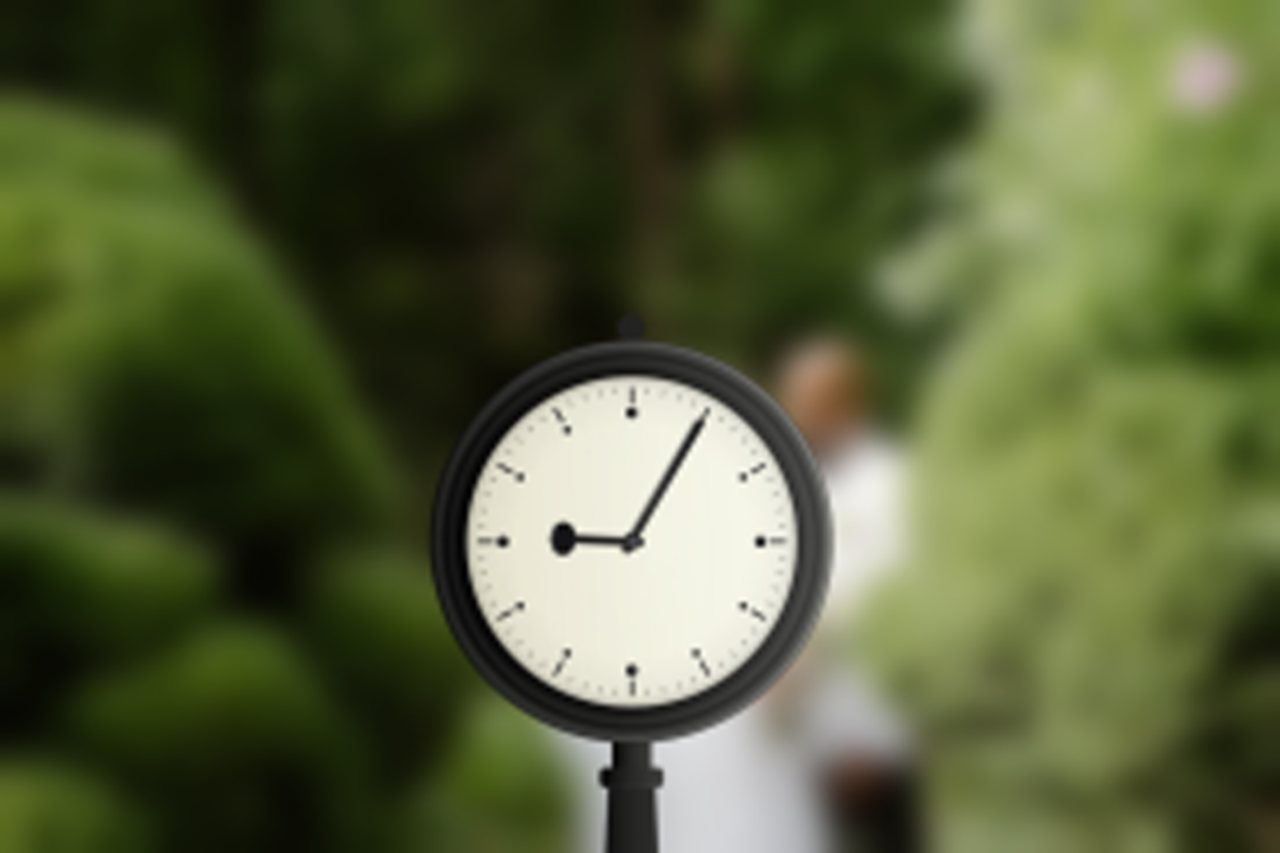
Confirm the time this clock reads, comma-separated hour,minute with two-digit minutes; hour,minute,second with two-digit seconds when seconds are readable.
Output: 9,05
